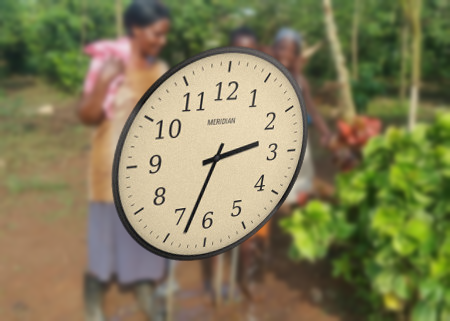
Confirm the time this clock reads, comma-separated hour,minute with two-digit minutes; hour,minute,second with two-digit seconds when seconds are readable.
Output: 2,33
